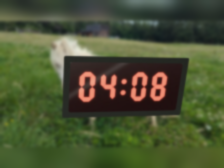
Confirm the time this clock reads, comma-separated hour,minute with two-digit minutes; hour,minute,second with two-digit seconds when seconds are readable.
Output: 4,08
